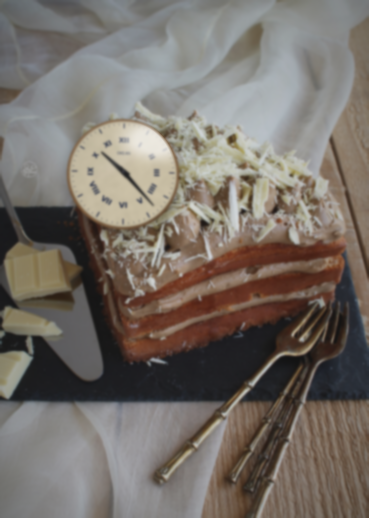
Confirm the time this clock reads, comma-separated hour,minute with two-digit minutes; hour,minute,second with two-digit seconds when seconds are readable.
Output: 10,23
